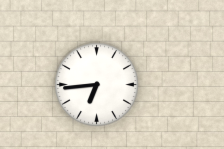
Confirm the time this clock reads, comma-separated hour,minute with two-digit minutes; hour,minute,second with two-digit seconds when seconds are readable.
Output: 6,44
